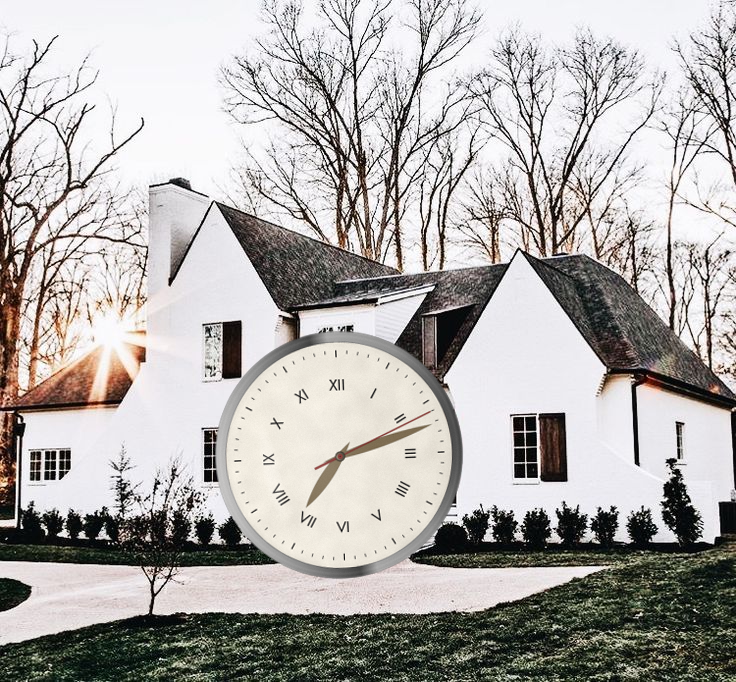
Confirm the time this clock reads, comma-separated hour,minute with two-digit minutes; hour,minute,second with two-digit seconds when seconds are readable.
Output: 7,12,11
